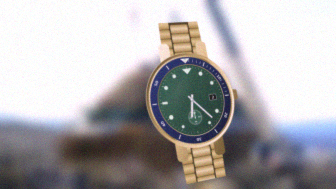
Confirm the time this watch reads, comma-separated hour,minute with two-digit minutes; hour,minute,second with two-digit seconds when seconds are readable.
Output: 6,23
